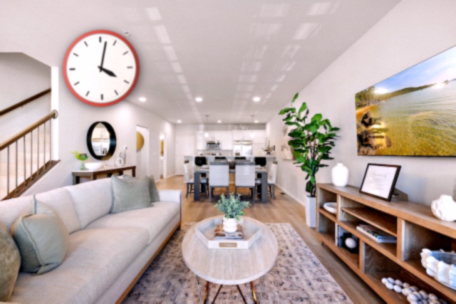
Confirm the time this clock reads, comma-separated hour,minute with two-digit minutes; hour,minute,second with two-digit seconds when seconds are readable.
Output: 4,02
